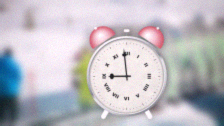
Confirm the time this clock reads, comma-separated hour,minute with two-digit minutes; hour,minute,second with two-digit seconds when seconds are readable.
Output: 8,59
